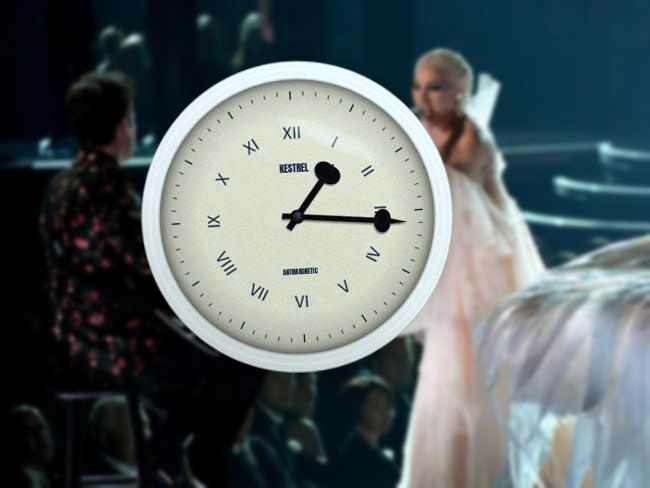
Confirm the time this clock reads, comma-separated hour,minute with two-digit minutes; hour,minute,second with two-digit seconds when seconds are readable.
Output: 1,16
